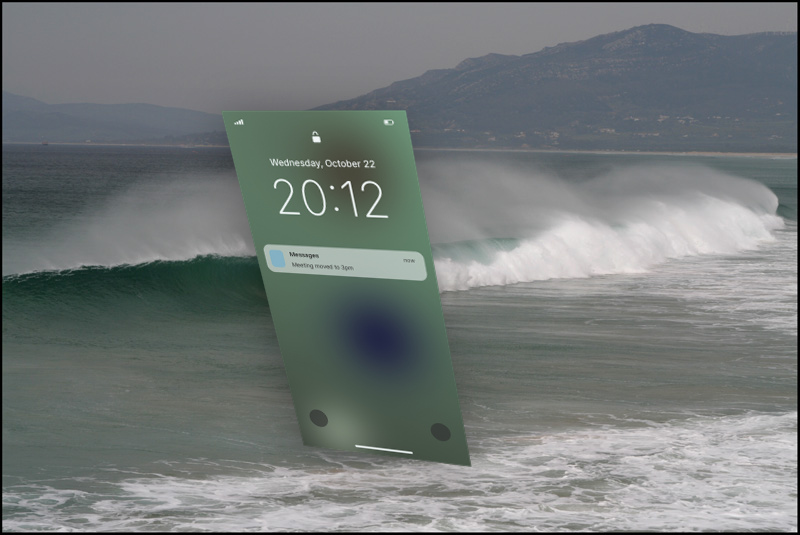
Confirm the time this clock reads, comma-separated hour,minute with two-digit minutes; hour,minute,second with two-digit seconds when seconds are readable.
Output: 20,12
